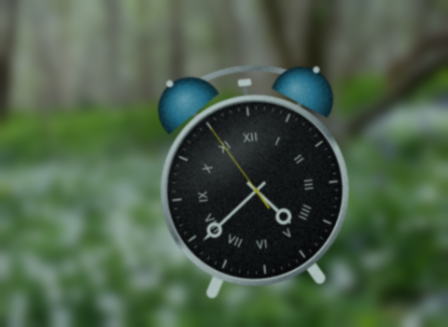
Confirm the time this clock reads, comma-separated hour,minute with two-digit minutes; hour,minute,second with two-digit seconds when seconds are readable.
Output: 4,38,55
